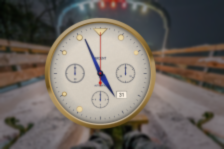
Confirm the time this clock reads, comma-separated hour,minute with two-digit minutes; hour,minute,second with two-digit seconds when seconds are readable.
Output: 4,56
